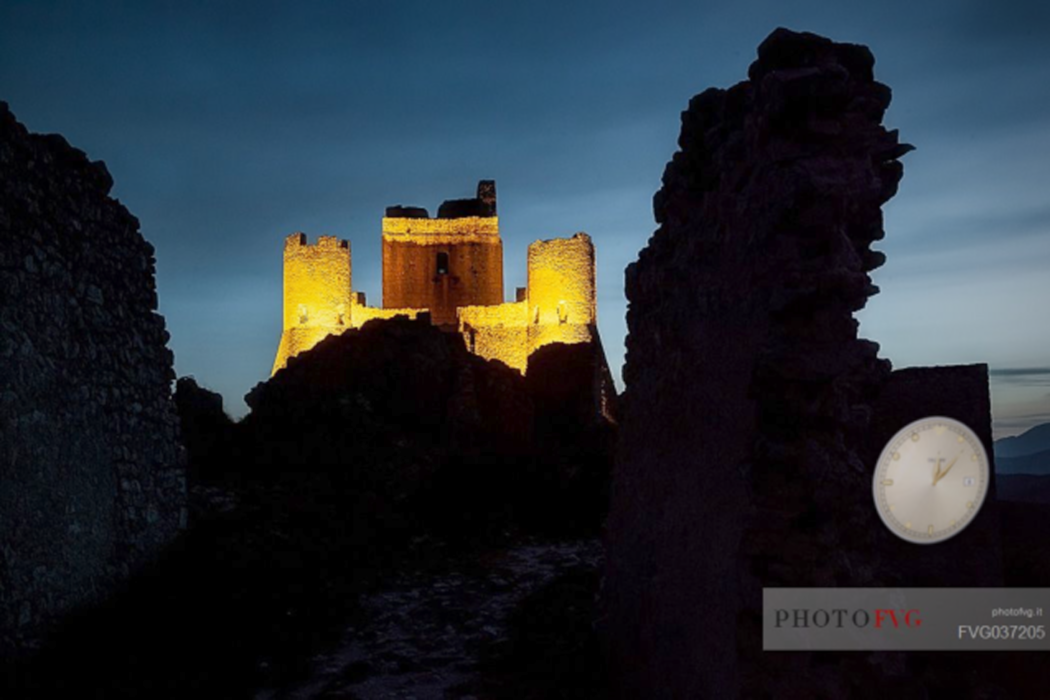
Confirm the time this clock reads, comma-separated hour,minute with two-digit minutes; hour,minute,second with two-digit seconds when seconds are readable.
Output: 12,07
